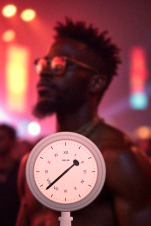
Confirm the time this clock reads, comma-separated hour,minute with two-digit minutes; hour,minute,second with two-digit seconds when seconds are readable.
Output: 1,38
